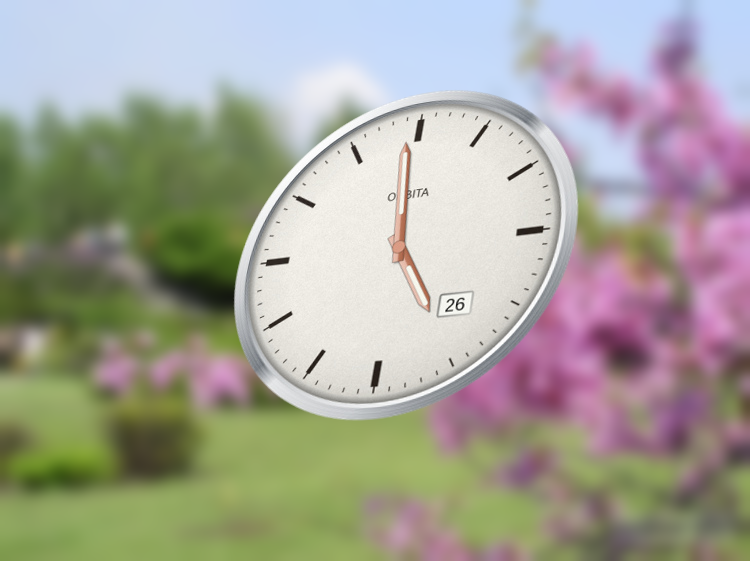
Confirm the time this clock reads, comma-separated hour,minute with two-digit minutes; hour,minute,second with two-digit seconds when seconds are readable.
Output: 4,59
